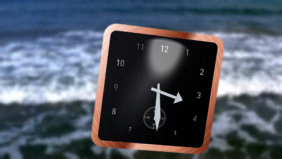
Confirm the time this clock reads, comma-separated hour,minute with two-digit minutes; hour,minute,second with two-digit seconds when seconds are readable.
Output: 3,29
